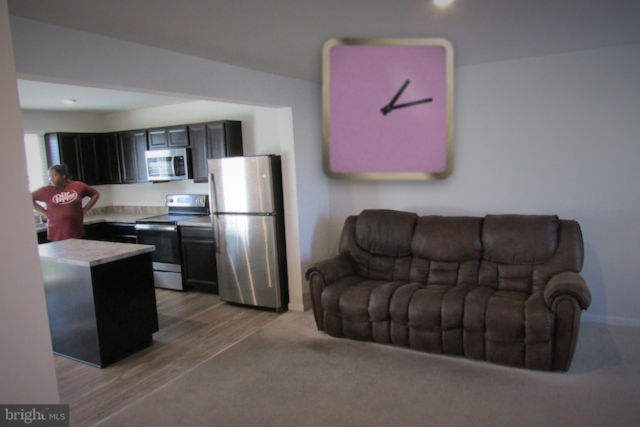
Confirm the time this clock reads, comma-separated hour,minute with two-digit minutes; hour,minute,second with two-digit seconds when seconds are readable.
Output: 1,13
